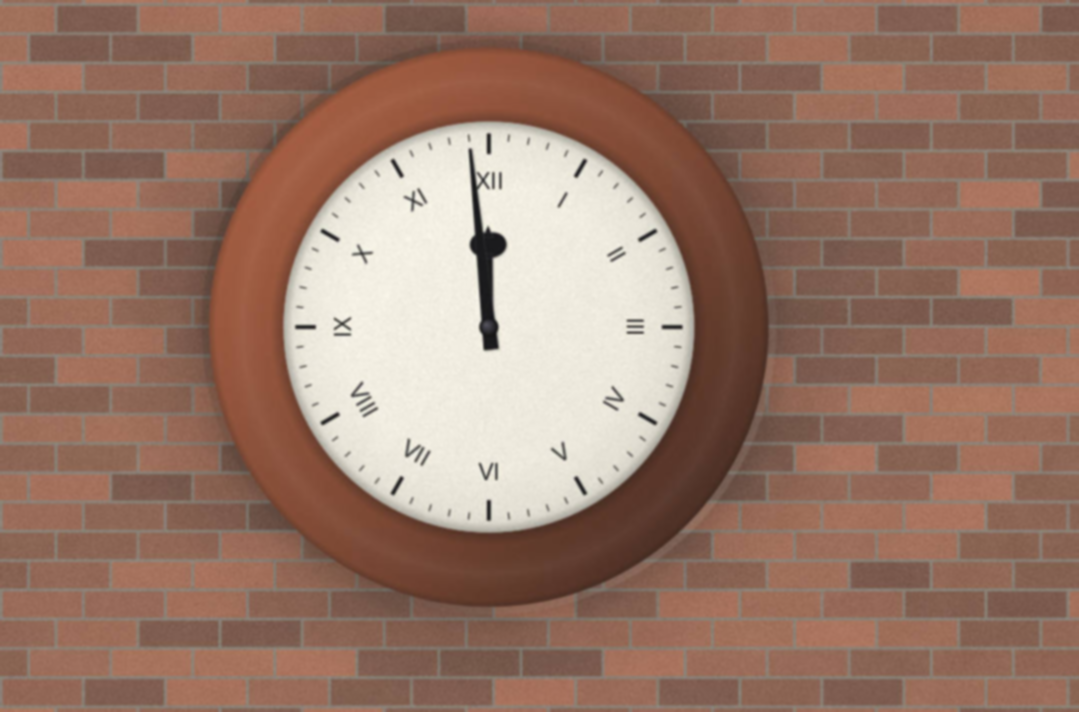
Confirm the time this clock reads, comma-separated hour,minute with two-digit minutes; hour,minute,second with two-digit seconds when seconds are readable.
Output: 11,59
